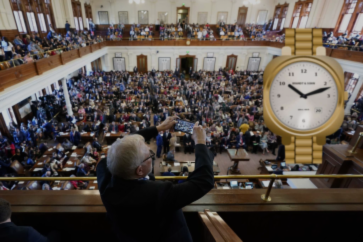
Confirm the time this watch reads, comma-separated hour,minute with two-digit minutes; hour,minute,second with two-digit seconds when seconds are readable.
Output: 10,12
